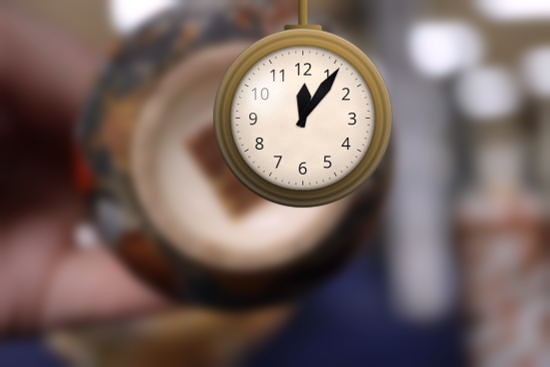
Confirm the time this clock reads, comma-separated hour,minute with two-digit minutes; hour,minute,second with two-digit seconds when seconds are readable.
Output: 12,06
